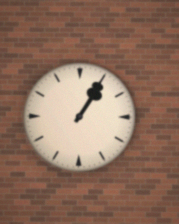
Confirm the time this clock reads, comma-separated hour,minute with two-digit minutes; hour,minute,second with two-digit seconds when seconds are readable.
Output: 1,05
